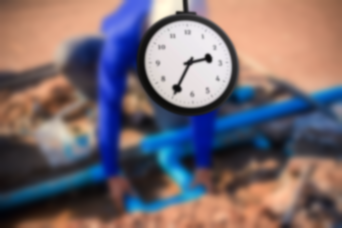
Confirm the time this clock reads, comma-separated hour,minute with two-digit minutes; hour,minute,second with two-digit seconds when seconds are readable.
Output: 2,35
